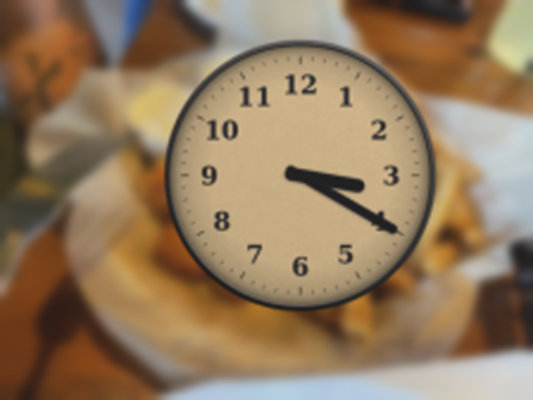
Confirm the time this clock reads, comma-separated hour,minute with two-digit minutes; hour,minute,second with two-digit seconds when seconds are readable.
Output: 3,20
